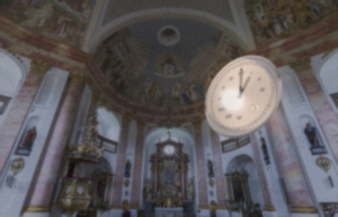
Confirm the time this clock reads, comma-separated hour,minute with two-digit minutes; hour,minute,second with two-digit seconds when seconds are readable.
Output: 1,00
